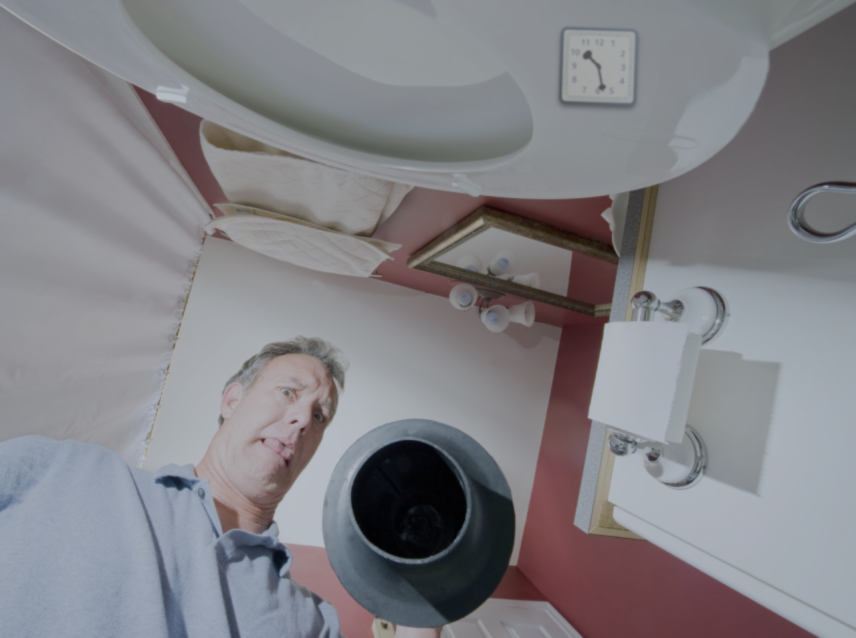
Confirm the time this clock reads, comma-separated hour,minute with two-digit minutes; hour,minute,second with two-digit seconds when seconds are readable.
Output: 10,28
